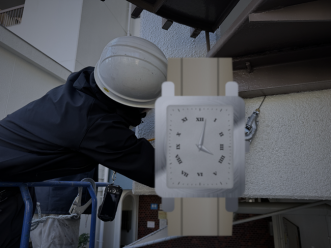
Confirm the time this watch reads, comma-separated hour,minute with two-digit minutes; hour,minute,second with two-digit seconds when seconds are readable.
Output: 4,02
